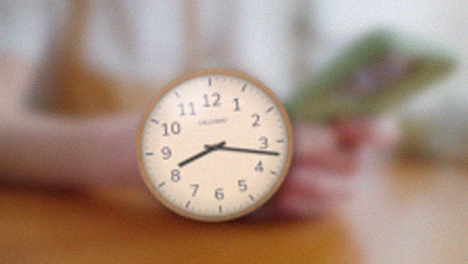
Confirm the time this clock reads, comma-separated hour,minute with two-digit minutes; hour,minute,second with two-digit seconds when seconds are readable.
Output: 8,17
